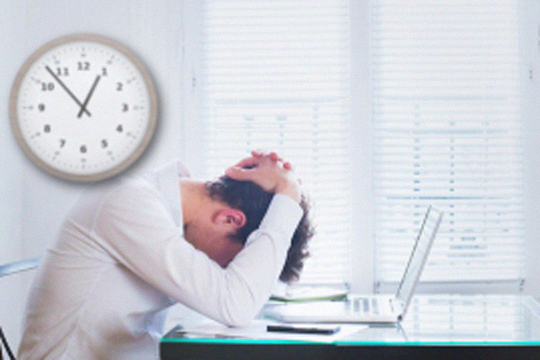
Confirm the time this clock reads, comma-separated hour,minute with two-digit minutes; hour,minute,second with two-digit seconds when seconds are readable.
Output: 12,53
